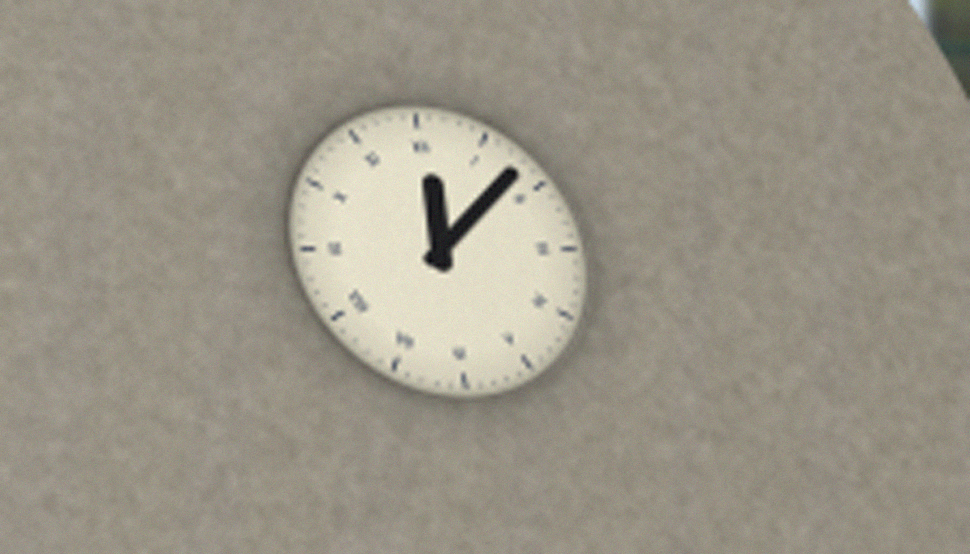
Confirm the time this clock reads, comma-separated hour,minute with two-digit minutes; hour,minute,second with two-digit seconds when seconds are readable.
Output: 12,08
